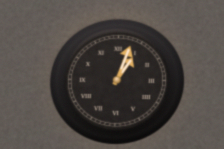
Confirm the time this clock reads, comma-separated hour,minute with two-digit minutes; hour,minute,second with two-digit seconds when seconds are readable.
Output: 1,03
